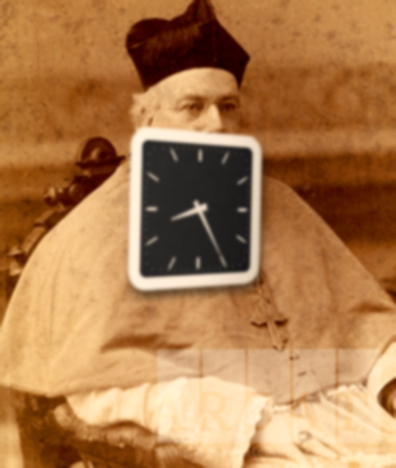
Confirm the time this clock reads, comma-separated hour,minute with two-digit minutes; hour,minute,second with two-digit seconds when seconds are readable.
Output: 8,25
